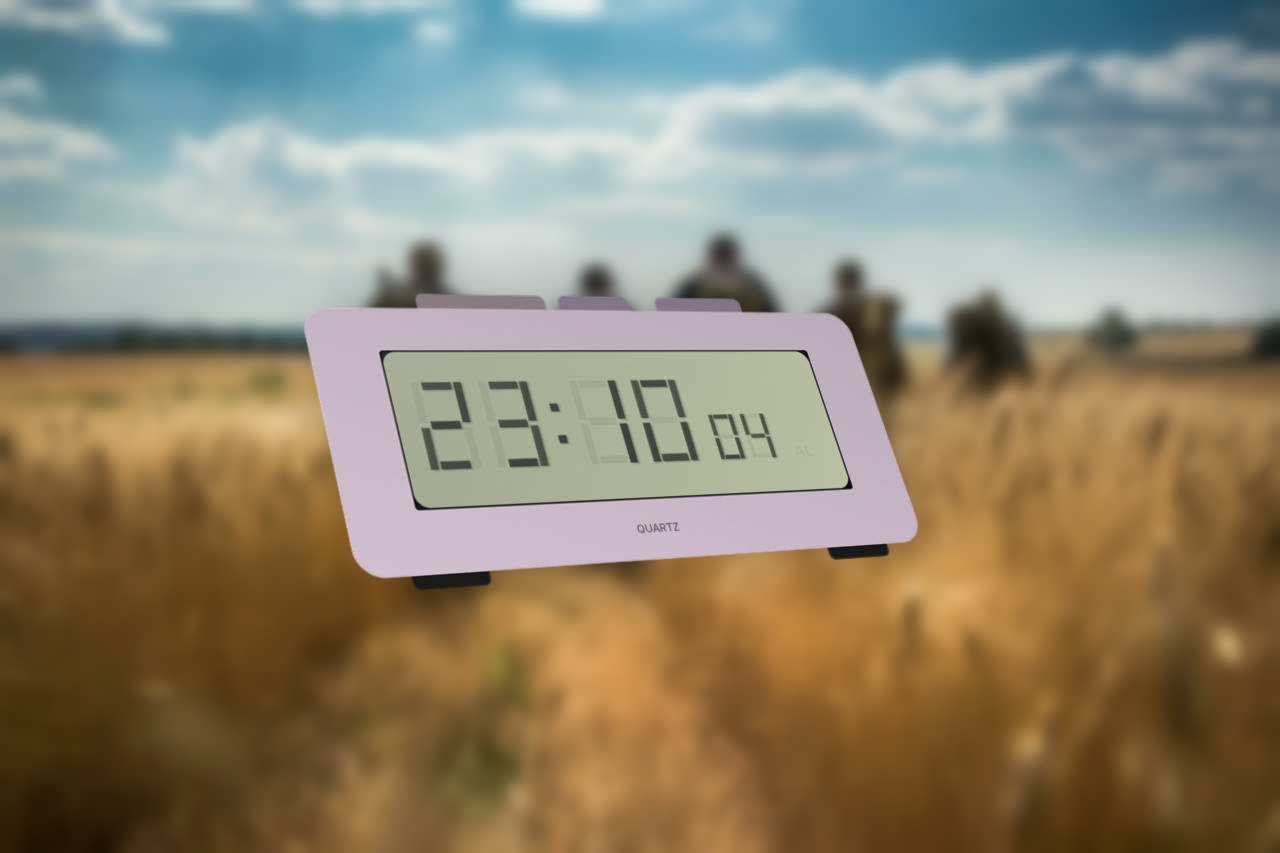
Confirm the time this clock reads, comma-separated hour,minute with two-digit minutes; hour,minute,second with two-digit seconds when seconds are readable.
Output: 23,10,04
